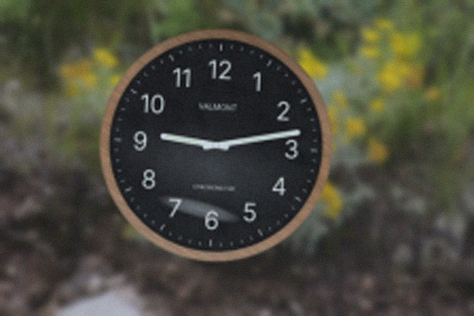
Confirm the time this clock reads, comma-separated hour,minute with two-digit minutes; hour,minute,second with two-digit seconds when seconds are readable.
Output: 9,13
